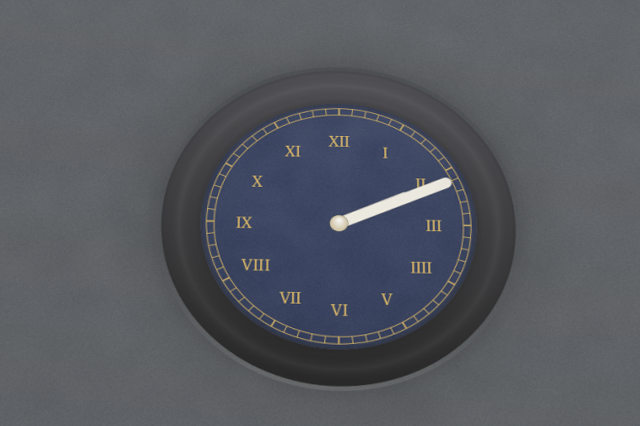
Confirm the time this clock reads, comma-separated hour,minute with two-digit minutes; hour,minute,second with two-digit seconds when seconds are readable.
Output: 2,11
